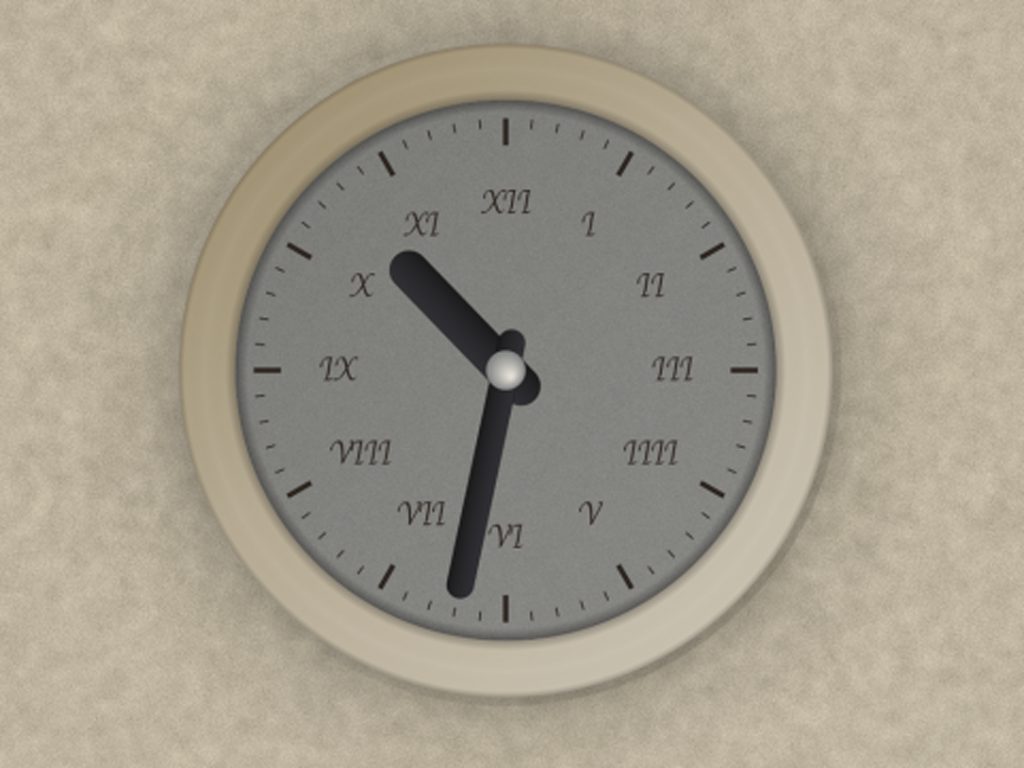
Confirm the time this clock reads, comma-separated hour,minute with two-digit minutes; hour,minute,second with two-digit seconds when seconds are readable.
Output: 10,32
